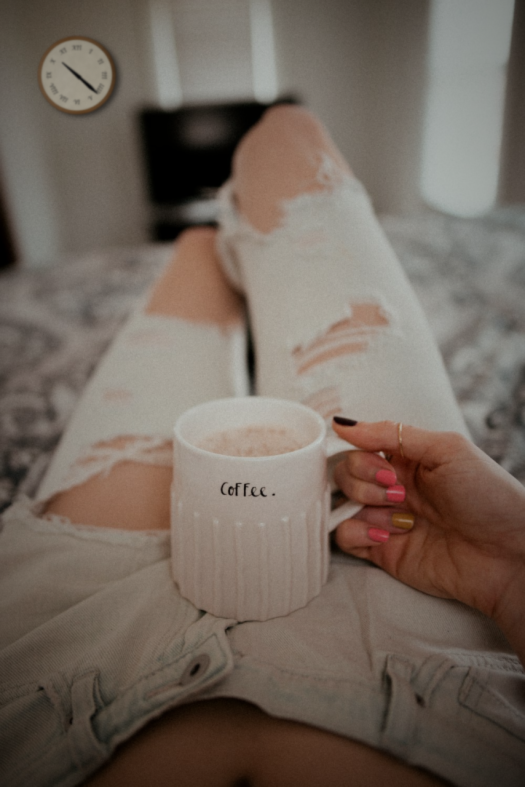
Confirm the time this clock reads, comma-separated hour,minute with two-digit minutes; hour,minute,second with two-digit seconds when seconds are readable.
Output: 10,22
